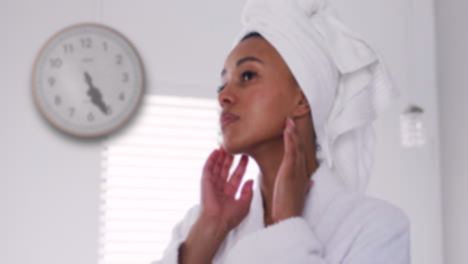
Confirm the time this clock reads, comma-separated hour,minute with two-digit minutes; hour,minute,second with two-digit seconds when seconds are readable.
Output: 5,26
